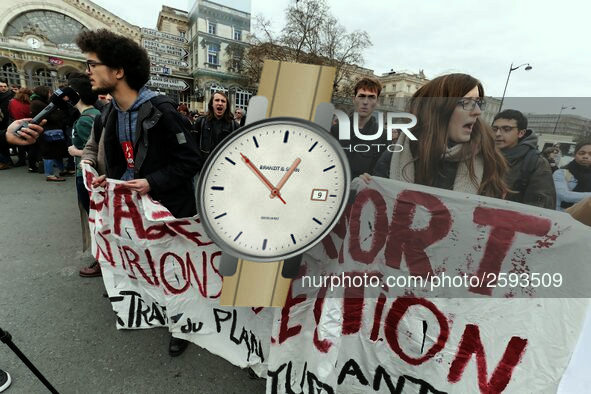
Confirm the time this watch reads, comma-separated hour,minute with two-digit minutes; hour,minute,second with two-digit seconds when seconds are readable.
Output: 12,51,52
